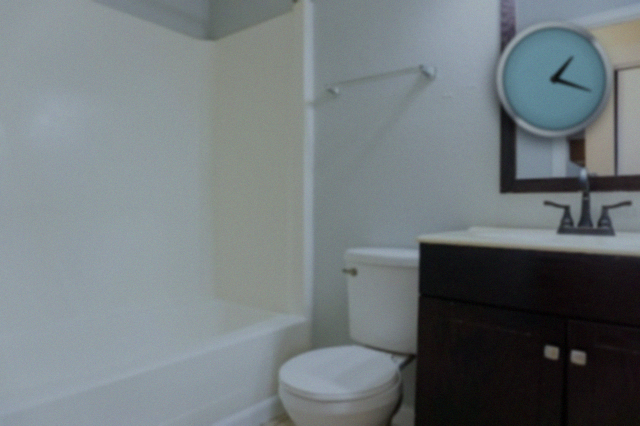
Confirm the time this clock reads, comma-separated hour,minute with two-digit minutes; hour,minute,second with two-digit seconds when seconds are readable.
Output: 1,18
